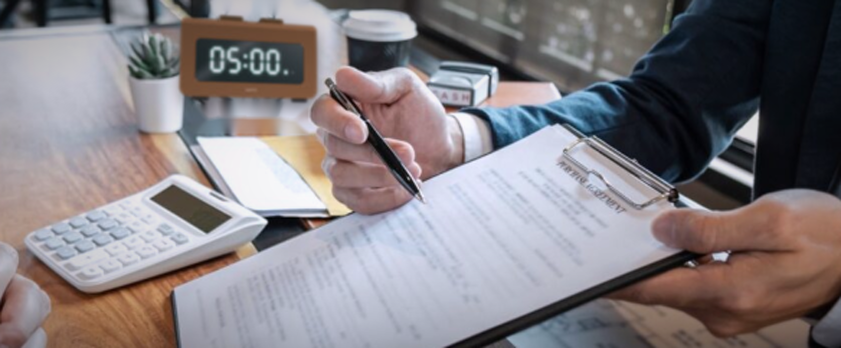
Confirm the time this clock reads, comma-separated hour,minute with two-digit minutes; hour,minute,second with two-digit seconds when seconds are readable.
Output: 5,00
